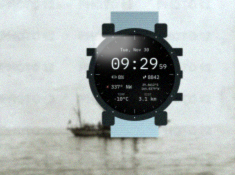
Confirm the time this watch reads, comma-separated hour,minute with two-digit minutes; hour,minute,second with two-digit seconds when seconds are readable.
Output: 9,29
